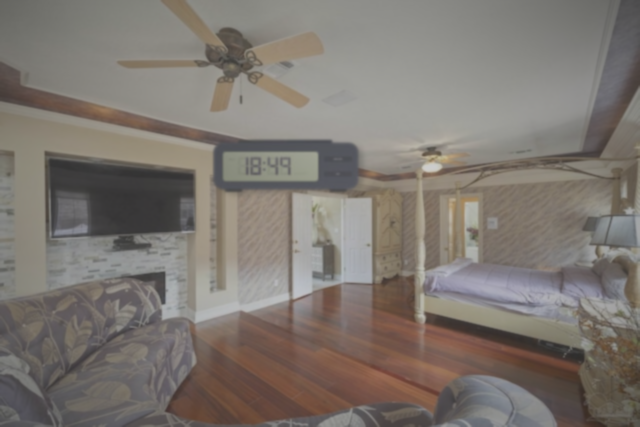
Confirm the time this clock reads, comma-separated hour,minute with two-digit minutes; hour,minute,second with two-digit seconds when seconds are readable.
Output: 18,49
